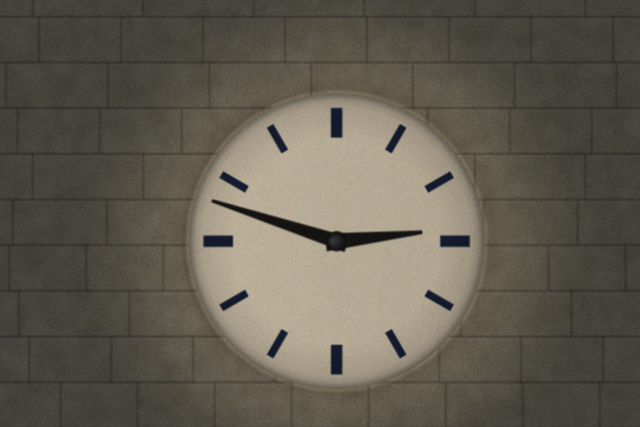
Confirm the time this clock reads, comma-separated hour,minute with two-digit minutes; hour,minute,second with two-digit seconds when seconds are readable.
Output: 2,48
